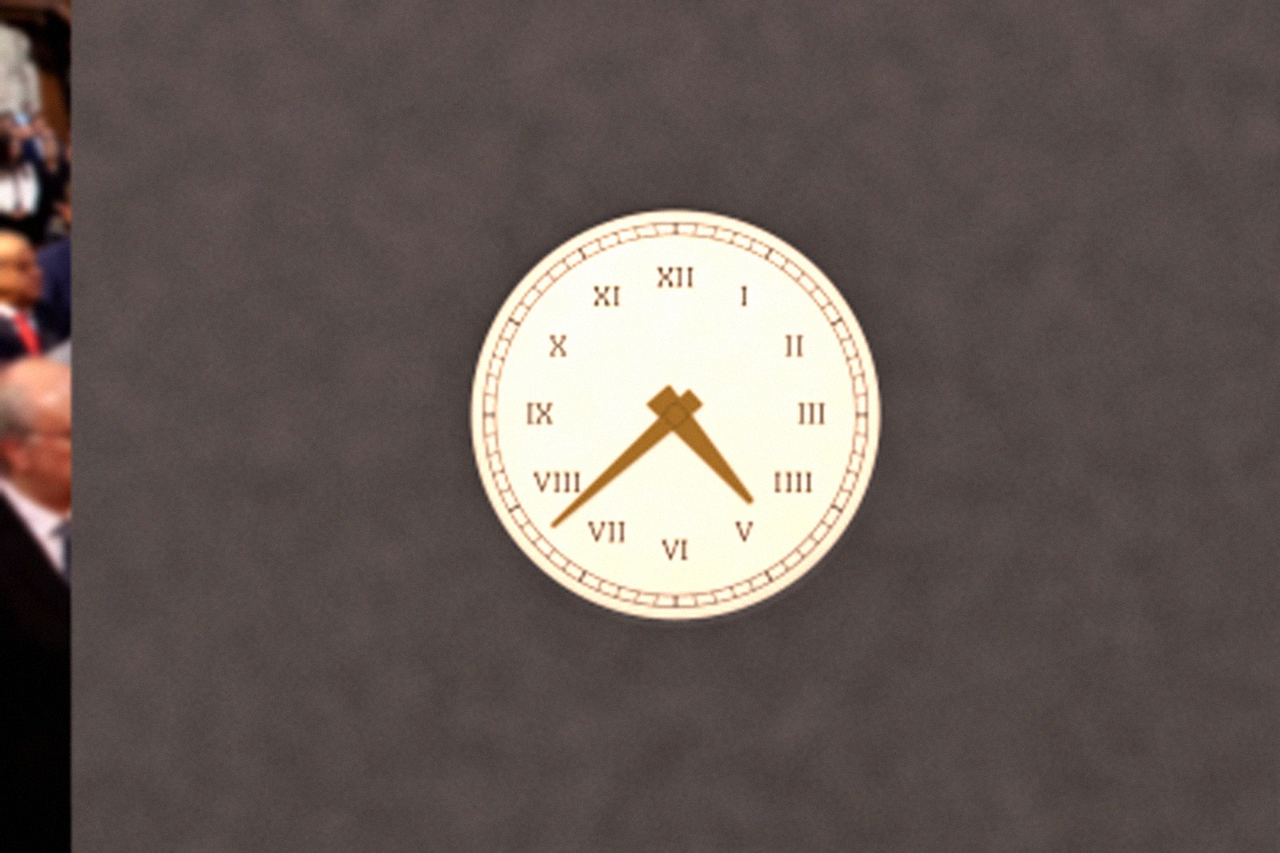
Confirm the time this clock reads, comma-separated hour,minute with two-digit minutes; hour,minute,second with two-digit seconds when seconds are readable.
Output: 4,38
